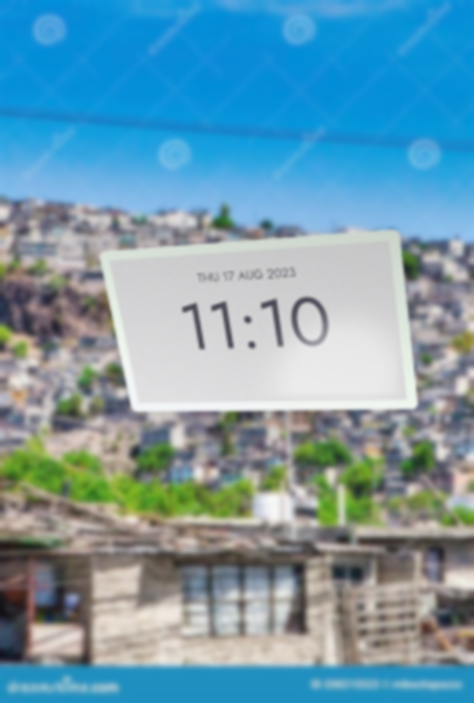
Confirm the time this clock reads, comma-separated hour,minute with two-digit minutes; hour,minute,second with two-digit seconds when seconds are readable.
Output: 11,10
